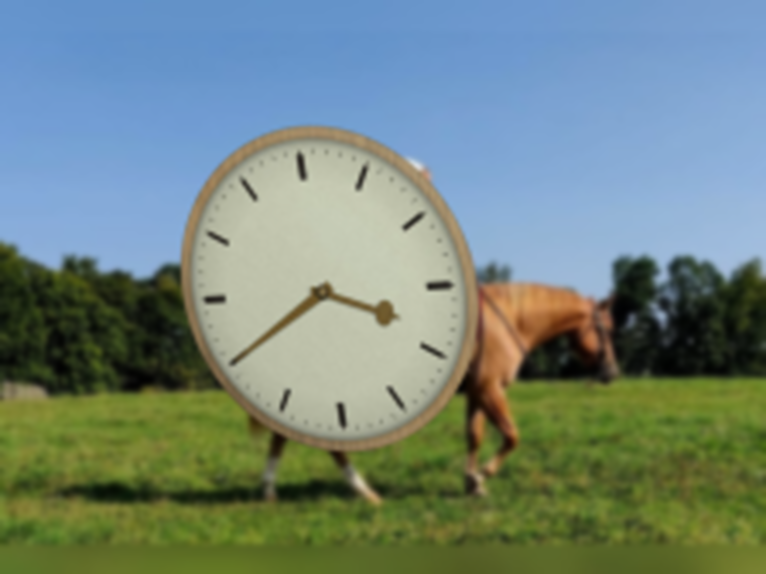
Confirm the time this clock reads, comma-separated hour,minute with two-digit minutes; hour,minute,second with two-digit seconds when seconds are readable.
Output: 3,40
